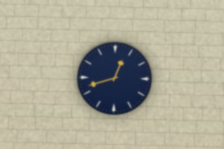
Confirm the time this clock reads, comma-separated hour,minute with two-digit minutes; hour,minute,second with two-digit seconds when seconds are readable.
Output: 12,42
